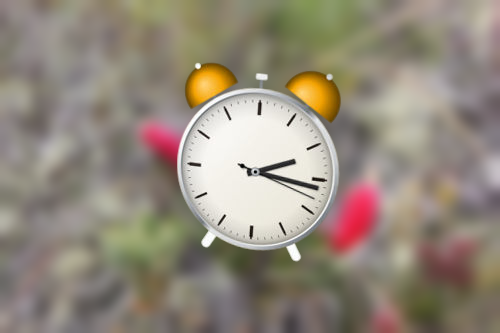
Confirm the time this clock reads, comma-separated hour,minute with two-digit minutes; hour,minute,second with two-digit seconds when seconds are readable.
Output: 2,16,18
